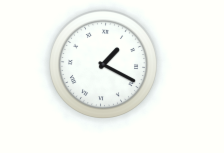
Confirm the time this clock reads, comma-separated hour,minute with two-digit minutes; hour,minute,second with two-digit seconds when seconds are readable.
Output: 1,19
